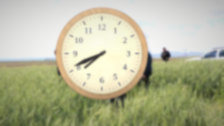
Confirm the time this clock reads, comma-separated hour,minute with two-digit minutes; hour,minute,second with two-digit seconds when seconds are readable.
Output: 7,41
